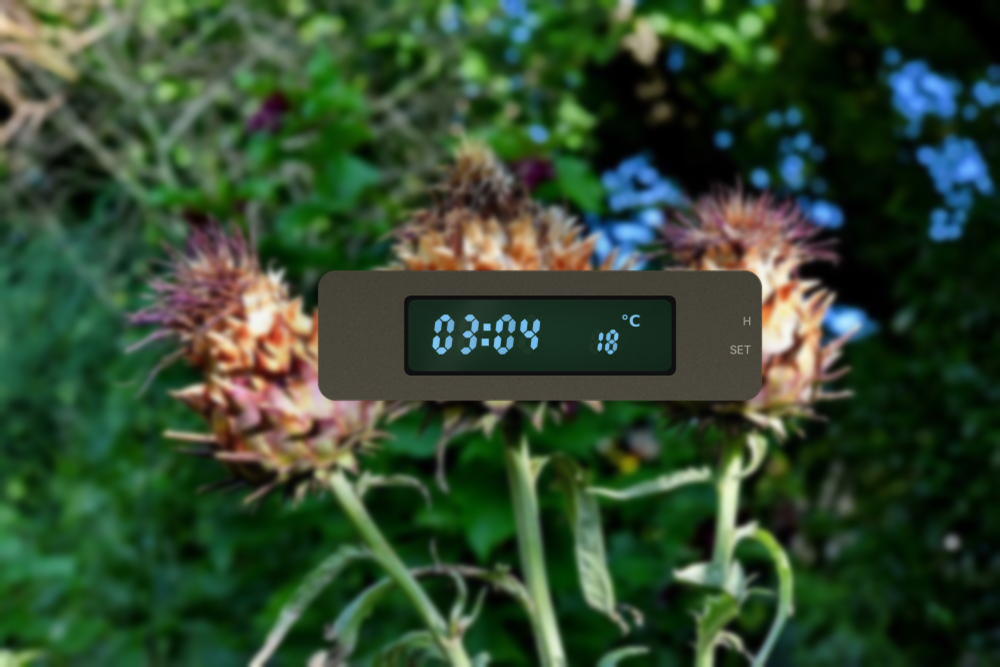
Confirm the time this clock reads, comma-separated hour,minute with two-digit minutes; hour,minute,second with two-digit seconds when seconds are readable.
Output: 3,04
